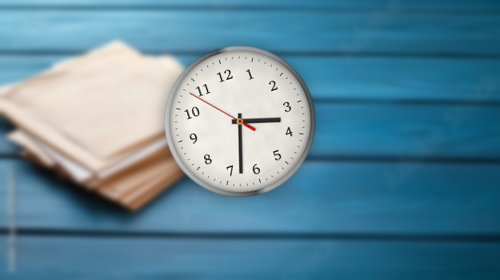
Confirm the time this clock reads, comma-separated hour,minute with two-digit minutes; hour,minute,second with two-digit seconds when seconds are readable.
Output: 3,32,53
